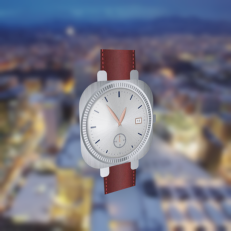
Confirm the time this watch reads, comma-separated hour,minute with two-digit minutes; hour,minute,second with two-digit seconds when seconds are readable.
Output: 12,54
